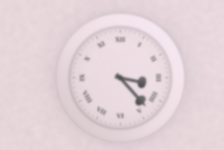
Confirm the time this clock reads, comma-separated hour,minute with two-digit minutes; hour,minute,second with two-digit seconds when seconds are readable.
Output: 3,23
